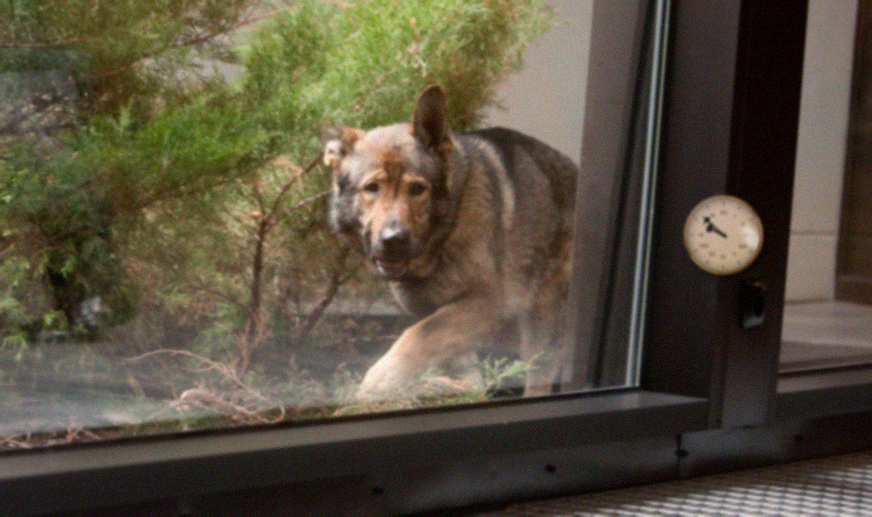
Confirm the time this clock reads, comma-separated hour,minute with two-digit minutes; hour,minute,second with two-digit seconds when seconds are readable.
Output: 9,52
